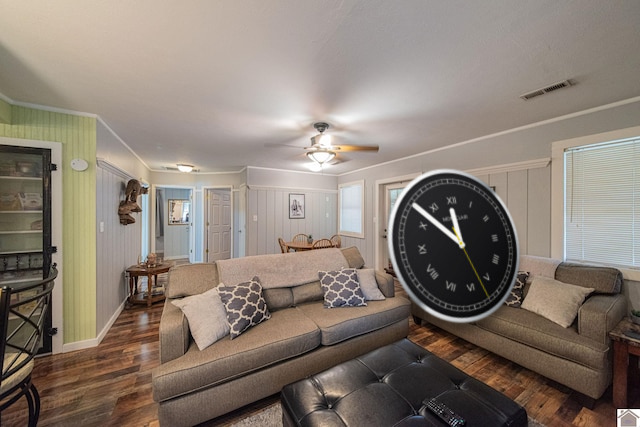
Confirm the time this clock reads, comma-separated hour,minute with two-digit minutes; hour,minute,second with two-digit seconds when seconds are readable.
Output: 11,52,27
